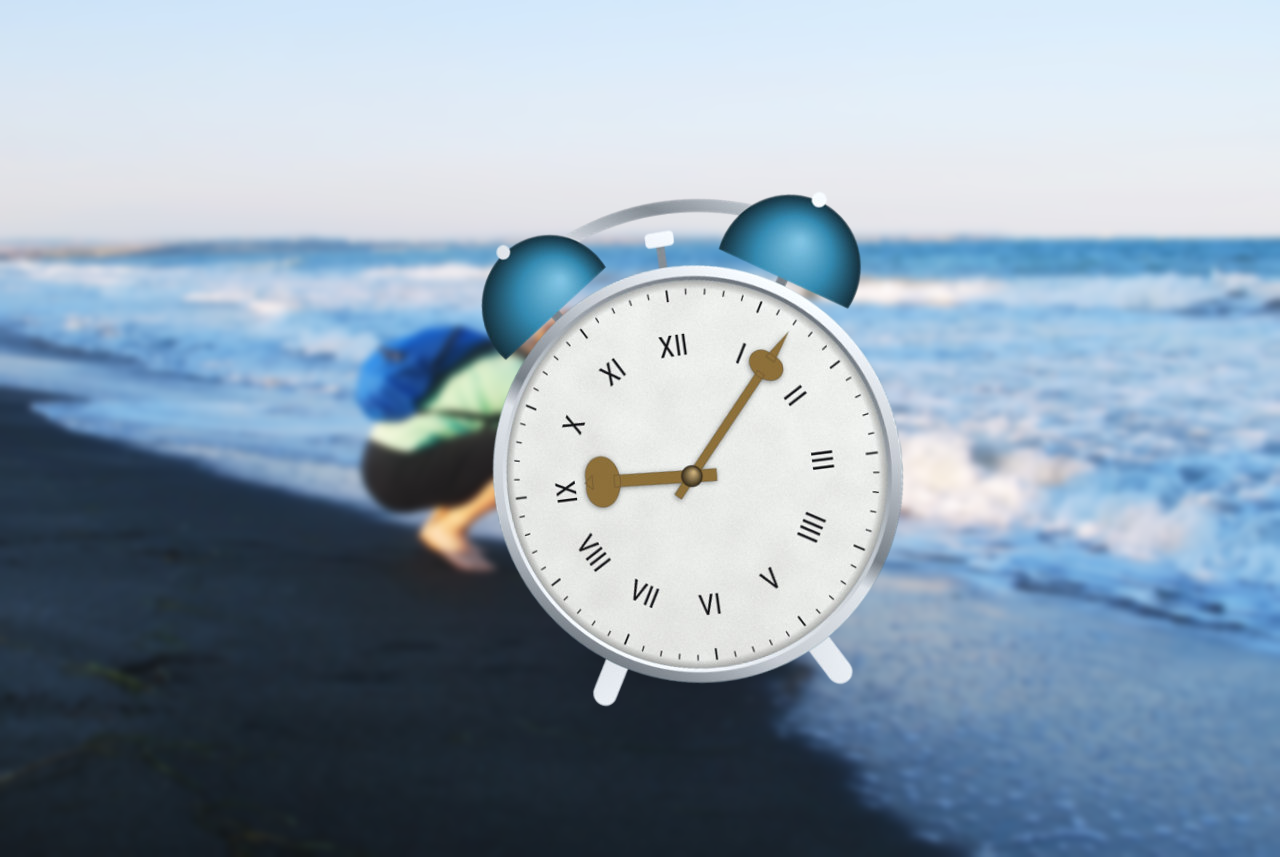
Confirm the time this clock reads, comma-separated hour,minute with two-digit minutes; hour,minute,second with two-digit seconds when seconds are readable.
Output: 9,07
